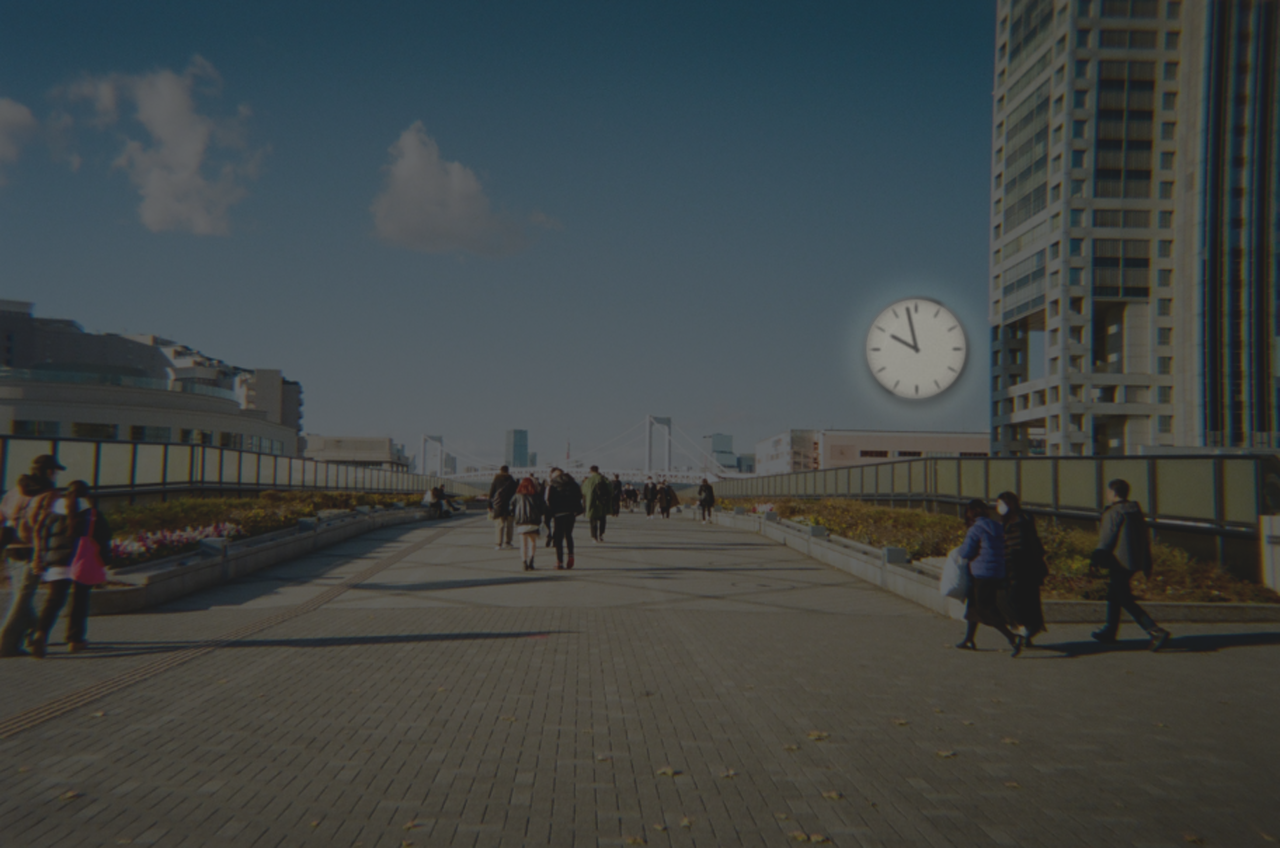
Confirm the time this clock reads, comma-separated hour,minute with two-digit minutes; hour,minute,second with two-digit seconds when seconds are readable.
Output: 9,58
